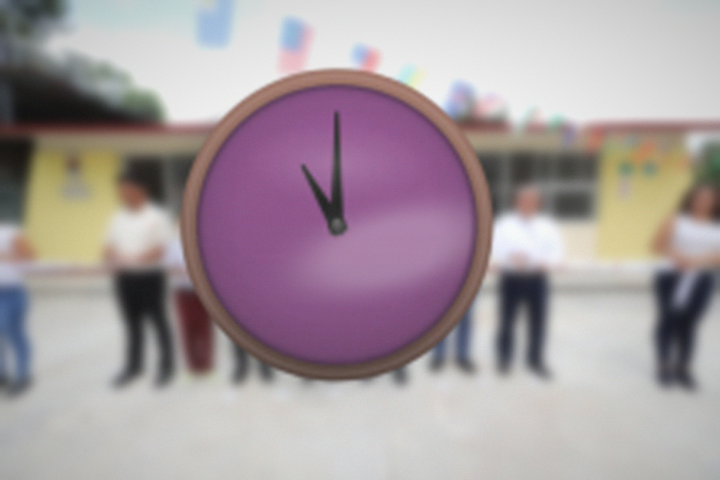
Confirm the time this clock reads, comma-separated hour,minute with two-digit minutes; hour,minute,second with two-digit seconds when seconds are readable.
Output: 11,00
